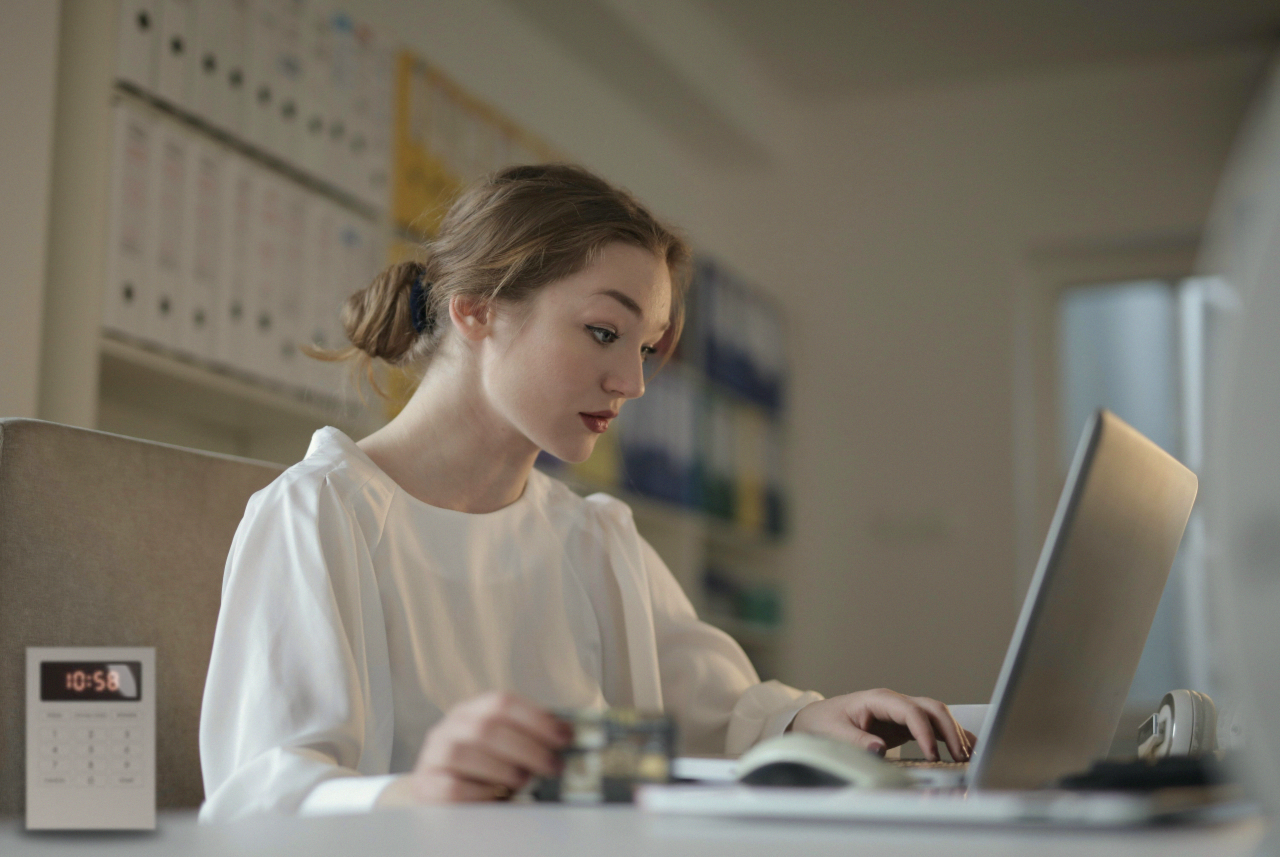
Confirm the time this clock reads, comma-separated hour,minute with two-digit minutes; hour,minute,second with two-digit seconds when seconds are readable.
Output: 10,58
